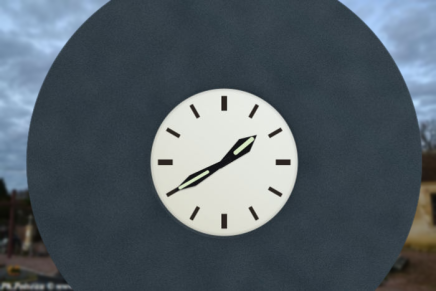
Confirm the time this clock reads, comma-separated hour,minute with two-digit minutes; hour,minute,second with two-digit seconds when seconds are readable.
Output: 1,40
